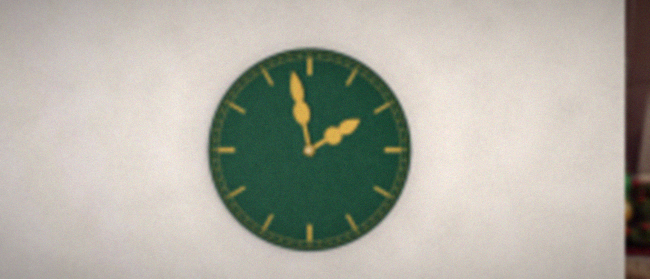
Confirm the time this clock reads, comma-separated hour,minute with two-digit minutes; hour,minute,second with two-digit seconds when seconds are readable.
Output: 1,58
